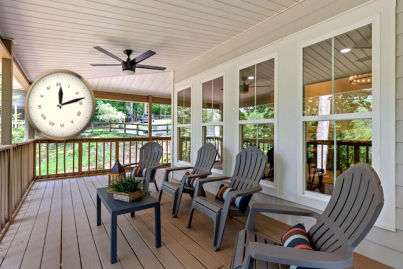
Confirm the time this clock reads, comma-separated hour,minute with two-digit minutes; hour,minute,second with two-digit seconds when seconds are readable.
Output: 12,13
